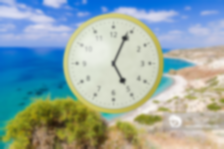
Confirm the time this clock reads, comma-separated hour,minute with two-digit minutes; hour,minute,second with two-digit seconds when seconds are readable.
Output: 5,04
